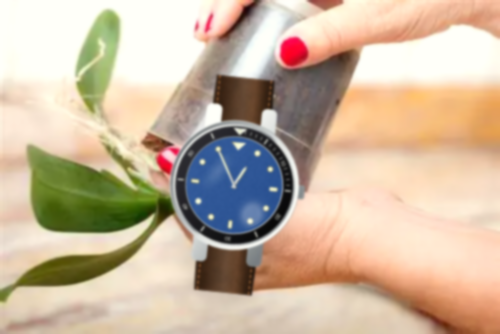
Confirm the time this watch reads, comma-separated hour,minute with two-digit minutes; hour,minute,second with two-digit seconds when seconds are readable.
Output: 12,55
